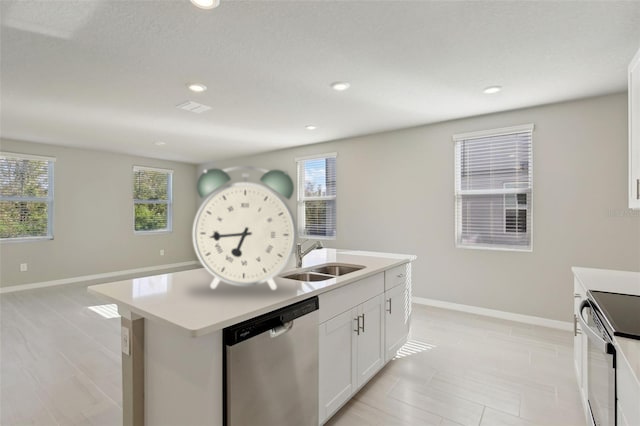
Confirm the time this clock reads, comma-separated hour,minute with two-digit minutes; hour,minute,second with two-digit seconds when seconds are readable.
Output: 6,44
